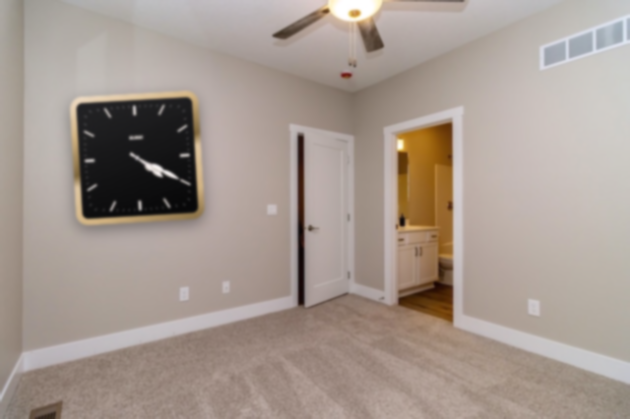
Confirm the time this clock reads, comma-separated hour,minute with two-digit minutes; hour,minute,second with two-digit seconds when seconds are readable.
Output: 4,20
